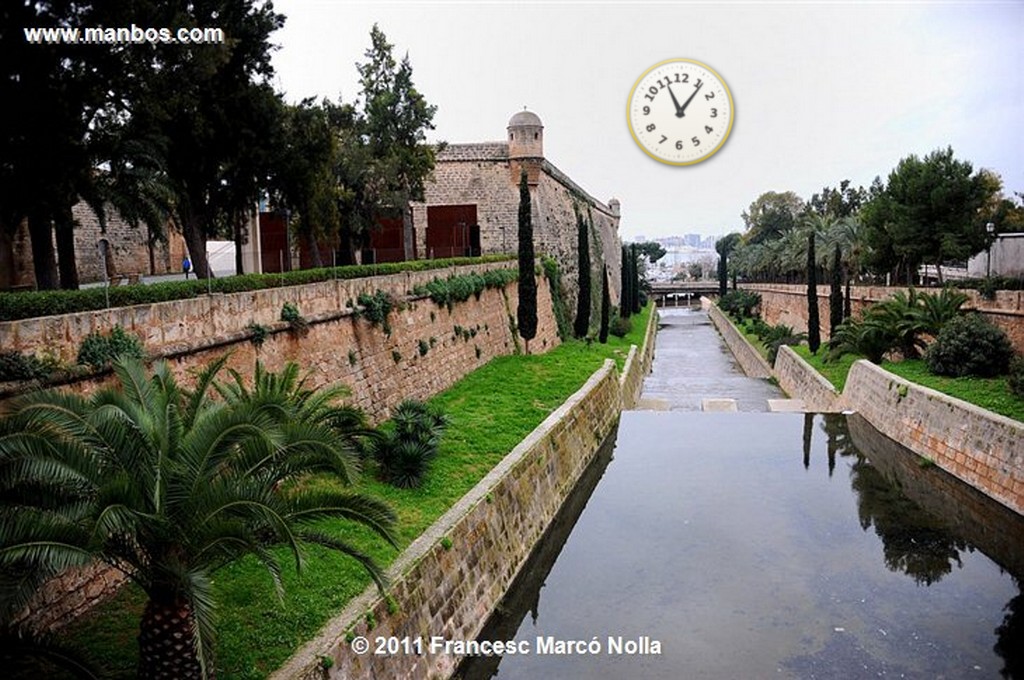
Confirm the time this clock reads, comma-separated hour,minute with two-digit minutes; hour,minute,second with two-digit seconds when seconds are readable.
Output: 11,06
